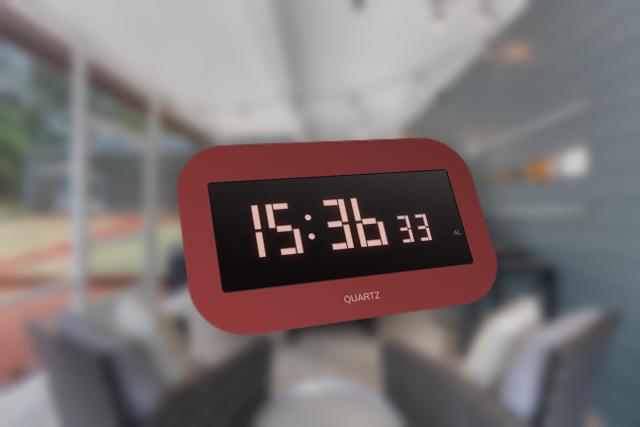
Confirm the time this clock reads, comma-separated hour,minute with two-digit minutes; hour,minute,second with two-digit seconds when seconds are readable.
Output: 15,36,33
